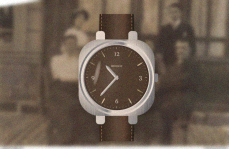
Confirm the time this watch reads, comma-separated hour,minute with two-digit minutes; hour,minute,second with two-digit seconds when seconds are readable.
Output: 10,37
